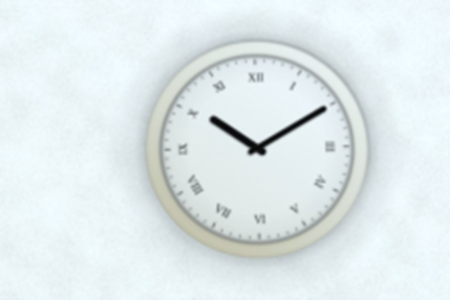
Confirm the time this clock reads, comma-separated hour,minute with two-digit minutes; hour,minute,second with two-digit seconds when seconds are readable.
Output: 10,10
